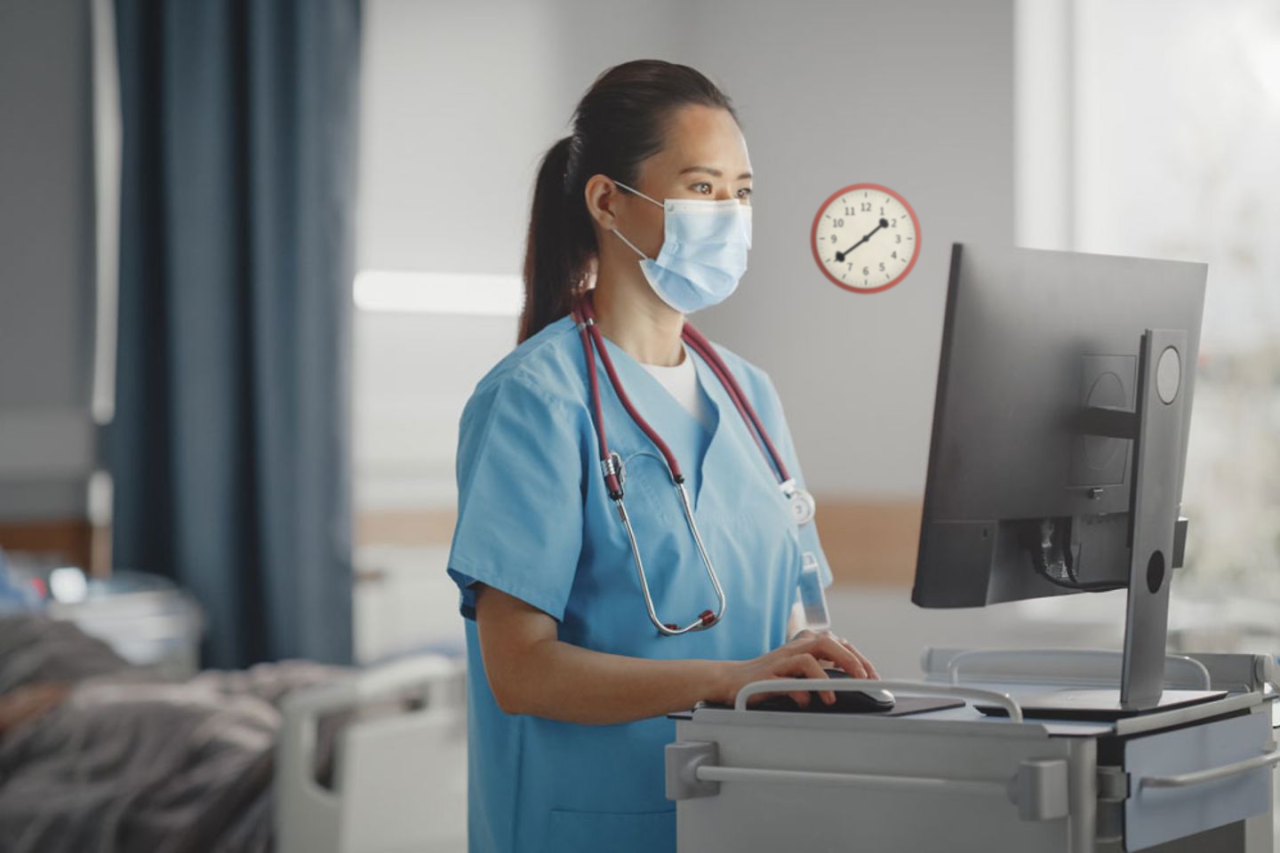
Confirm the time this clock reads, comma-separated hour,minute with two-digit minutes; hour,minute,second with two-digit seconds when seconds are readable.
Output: 1,39
